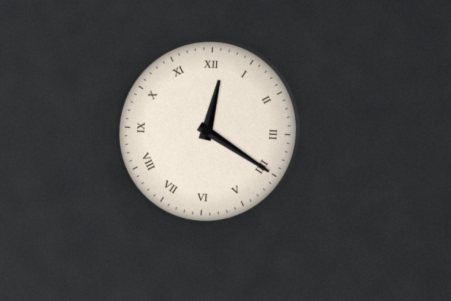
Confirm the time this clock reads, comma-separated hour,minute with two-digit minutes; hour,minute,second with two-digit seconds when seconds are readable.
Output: 12,20
